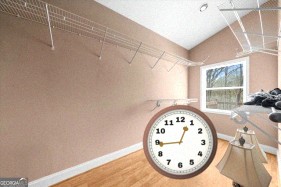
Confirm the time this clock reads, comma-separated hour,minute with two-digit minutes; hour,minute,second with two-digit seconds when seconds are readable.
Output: 12,44
